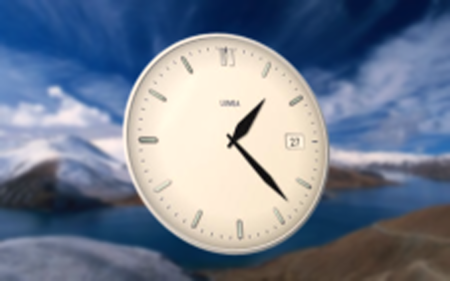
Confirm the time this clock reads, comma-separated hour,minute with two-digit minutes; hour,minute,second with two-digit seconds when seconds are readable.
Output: 1,23
